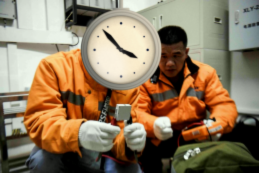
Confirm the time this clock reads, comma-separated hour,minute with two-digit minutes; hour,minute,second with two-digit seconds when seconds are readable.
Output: 3,53
